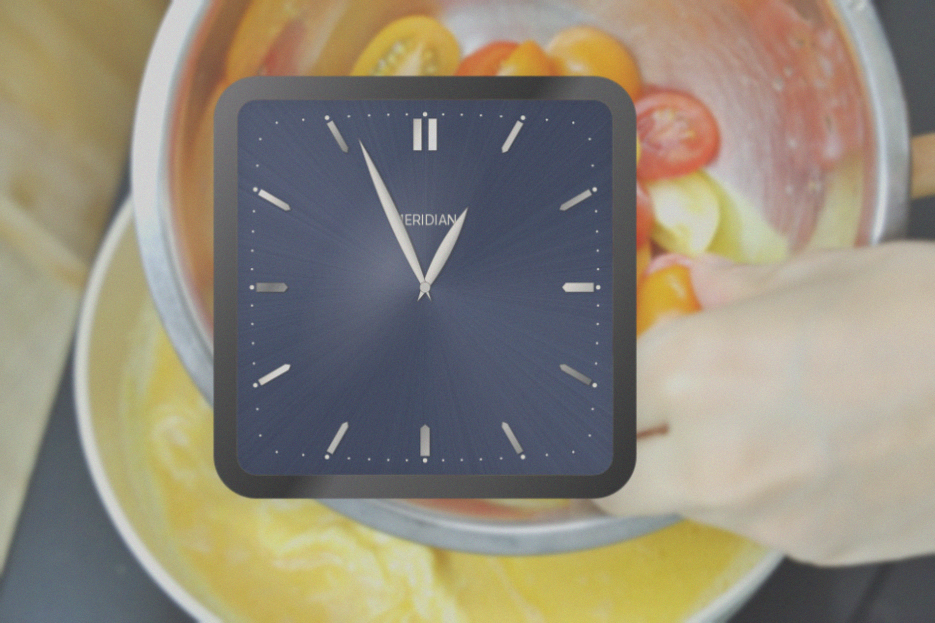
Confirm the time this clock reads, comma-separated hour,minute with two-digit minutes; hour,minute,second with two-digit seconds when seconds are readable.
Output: 12,56
